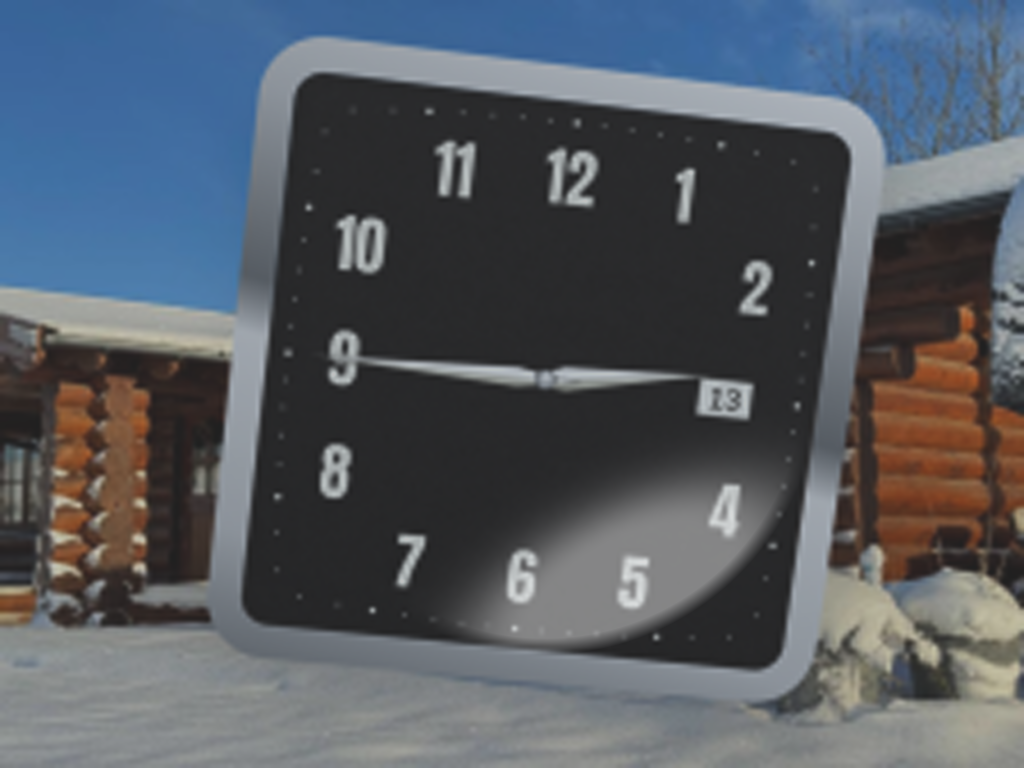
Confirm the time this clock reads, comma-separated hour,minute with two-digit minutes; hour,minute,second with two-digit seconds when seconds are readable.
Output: 2,45
